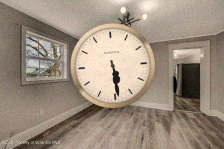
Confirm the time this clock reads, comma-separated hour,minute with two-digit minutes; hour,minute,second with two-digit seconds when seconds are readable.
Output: 5,29
